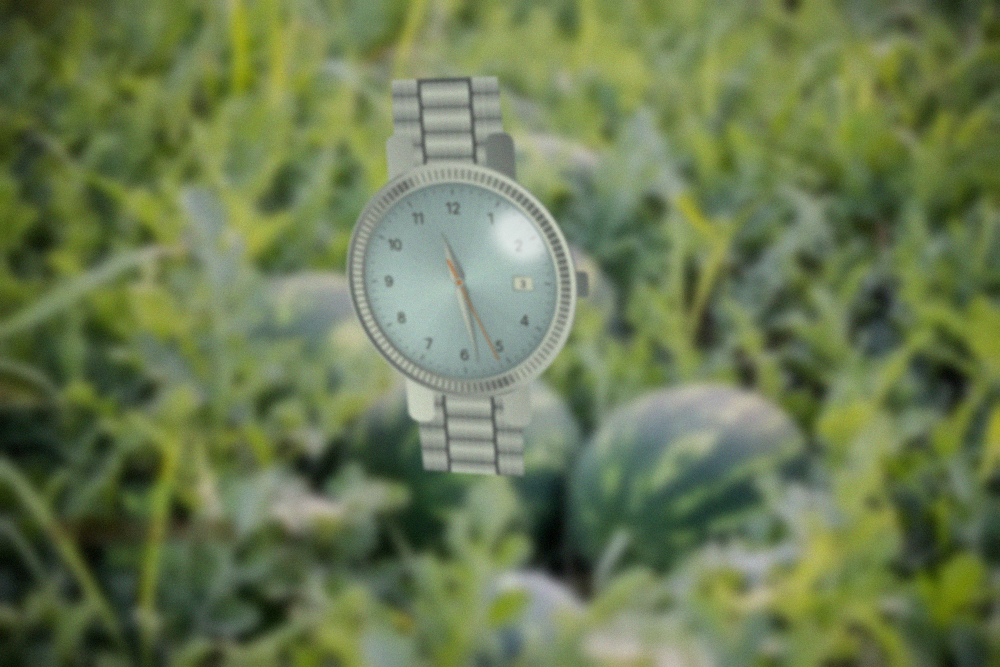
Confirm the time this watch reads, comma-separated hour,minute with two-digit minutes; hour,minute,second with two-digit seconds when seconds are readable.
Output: 11,28,26
